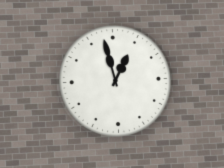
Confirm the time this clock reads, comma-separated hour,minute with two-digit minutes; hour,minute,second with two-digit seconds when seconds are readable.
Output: 12,58
